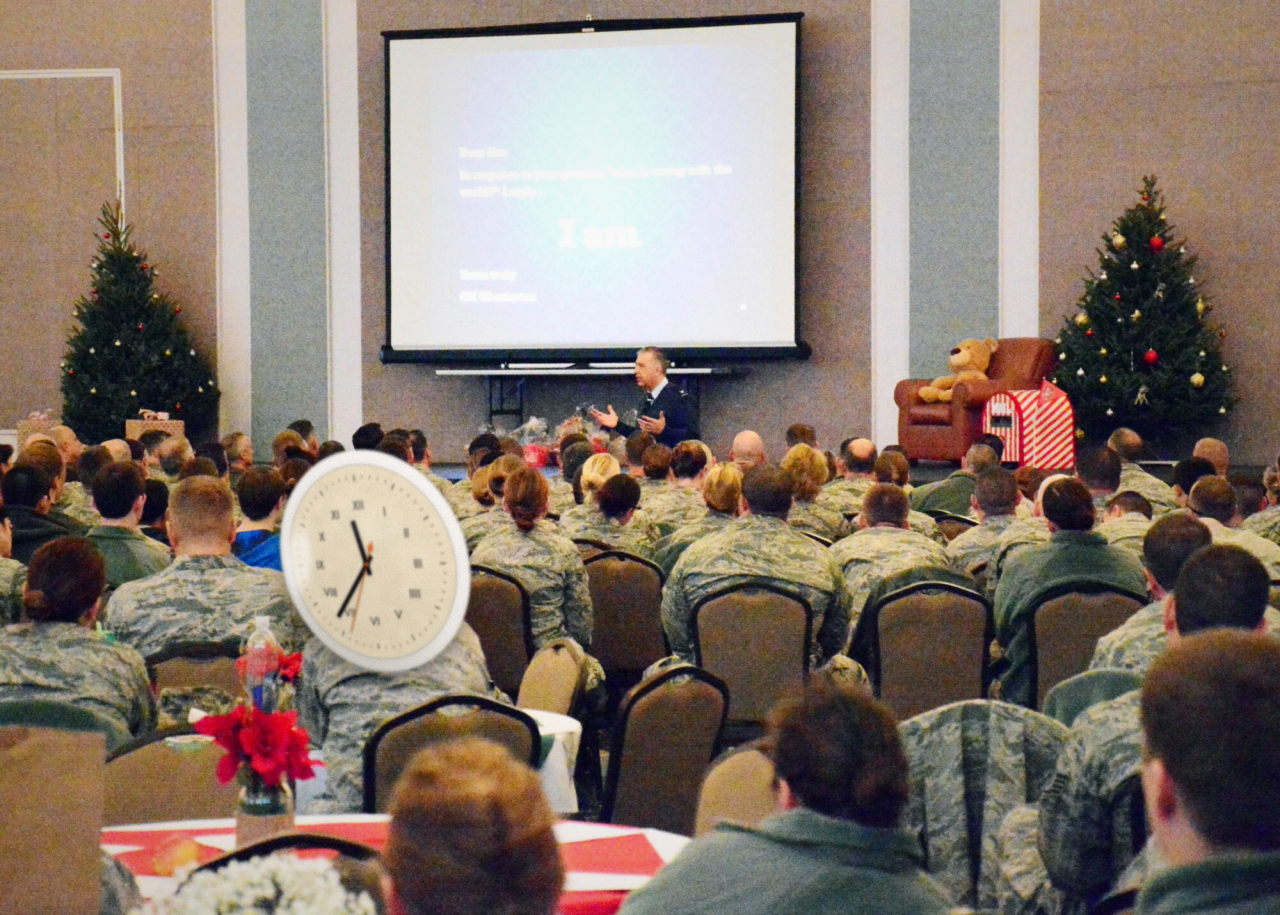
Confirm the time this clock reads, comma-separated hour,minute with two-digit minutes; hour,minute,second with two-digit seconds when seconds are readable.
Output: 11,36,34
